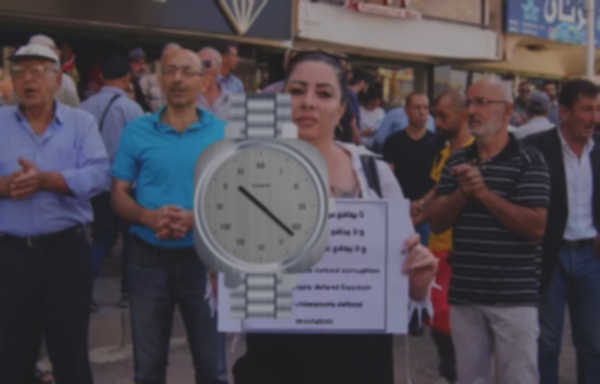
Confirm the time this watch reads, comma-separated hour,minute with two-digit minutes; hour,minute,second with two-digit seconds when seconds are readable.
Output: 10,22
